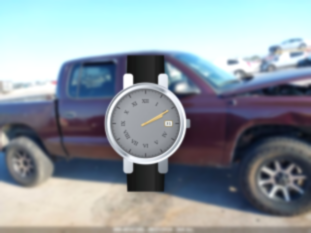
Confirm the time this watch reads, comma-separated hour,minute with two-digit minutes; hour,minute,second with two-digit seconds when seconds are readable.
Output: 2,10
